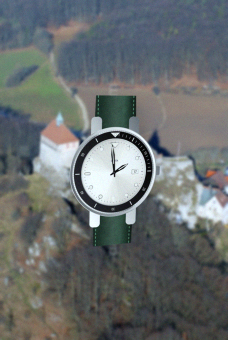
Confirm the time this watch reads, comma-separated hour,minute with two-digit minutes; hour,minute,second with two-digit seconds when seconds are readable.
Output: 1,59
